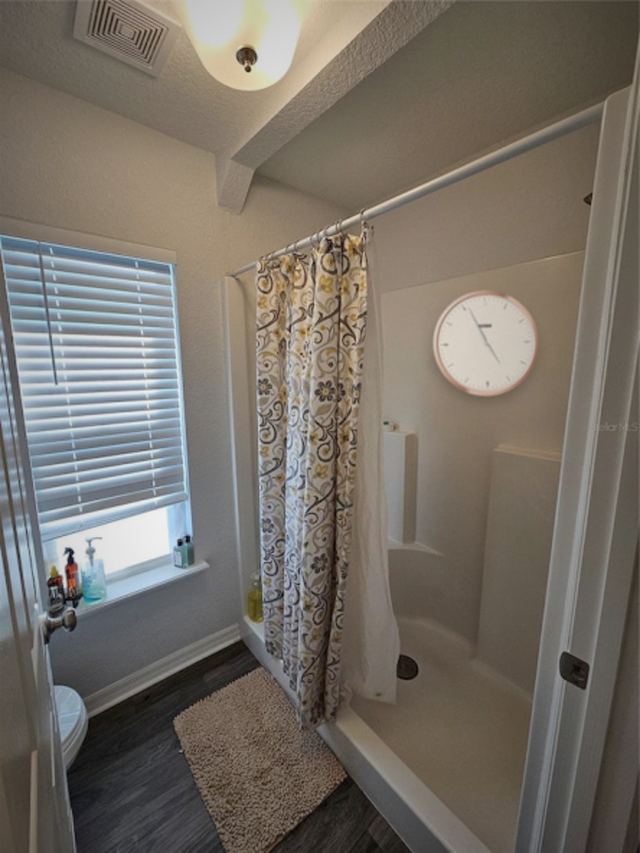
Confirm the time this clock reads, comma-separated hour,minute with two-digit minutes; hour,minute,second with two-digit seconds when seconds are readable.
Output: 4,56
